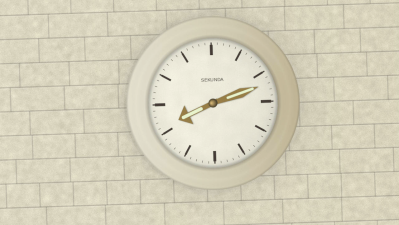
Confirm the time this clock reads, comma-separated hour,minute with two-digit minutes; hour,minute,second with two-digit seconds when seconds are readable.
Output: 8,12
